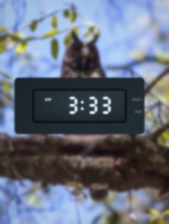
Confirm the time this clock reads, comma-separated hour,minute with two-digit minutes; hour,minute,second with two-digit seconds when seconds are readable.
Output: 3,33
